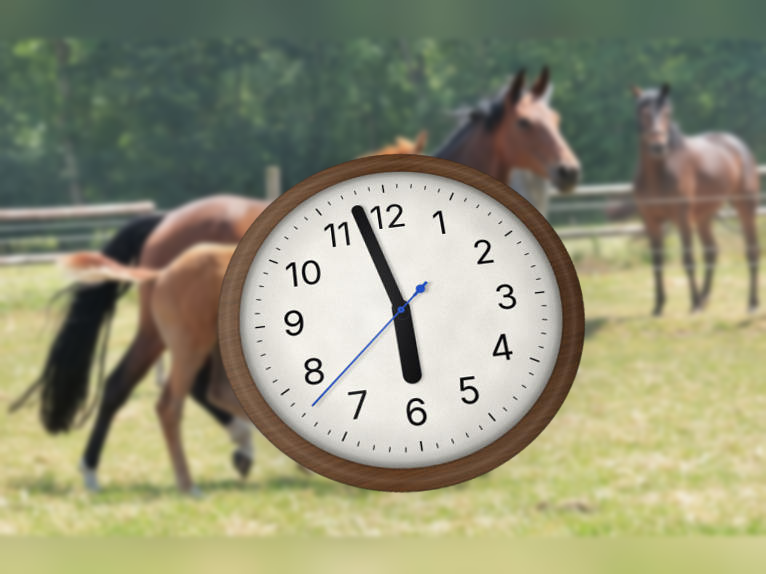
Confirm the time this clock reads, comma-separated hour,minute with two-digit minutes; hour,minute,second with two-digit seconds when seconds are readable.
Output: 5,57,38
